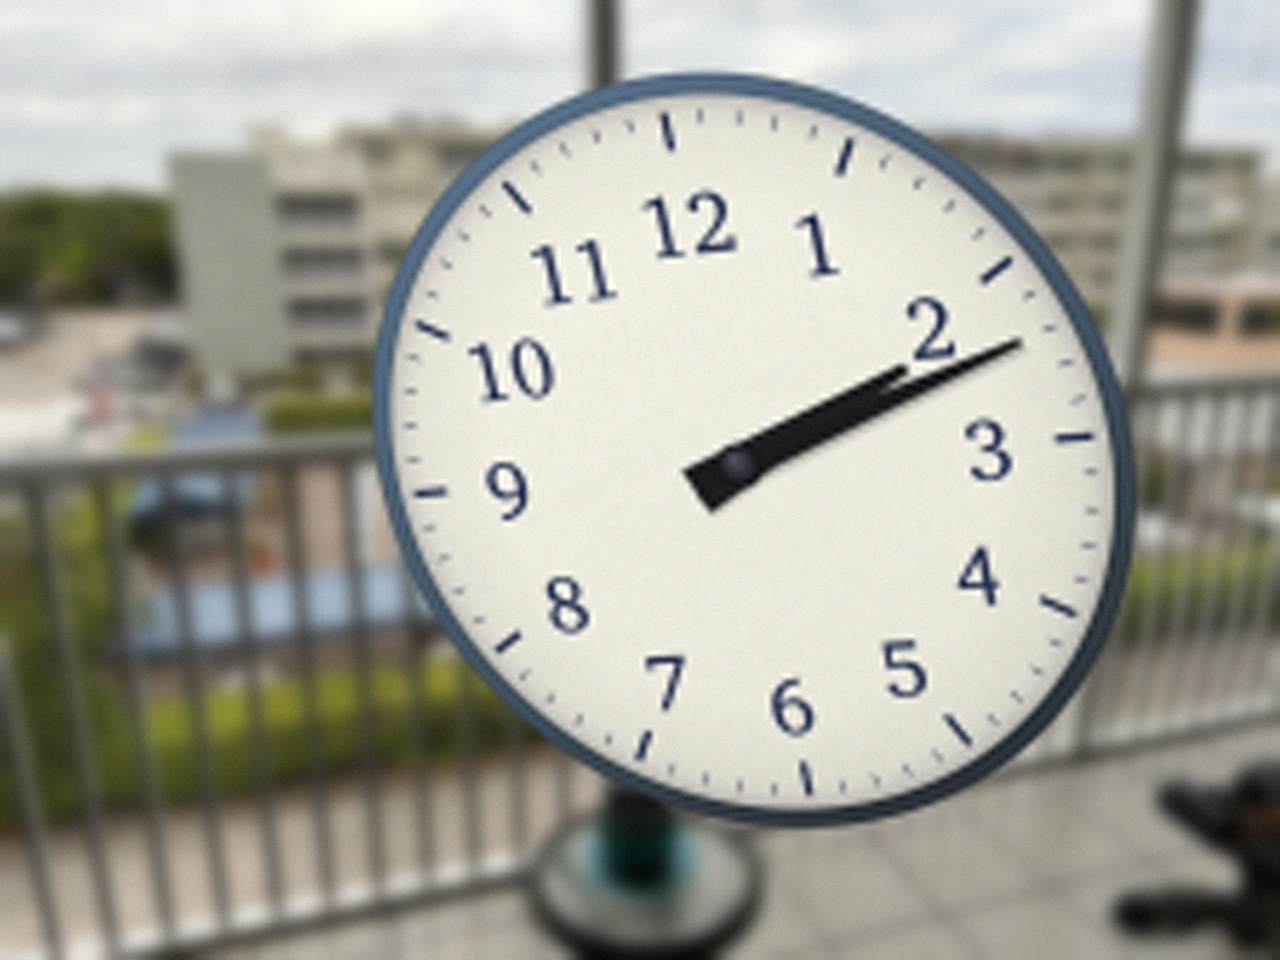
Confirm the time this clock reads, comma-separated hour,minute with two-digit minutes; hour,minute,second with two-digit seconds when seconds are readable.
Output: 2,12
